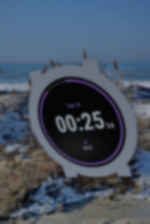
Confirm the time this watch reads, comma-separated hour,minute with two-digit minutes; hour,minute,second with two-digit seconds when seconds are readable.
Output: 0,25
